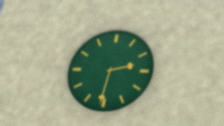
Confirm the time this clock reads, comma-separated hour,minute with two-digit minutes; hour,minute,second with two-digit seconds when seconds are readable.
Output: 2,31
